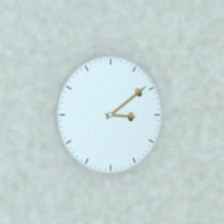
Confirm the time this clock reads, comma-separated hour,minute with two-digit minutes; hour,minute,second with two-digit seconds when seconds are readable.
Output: 3,09
